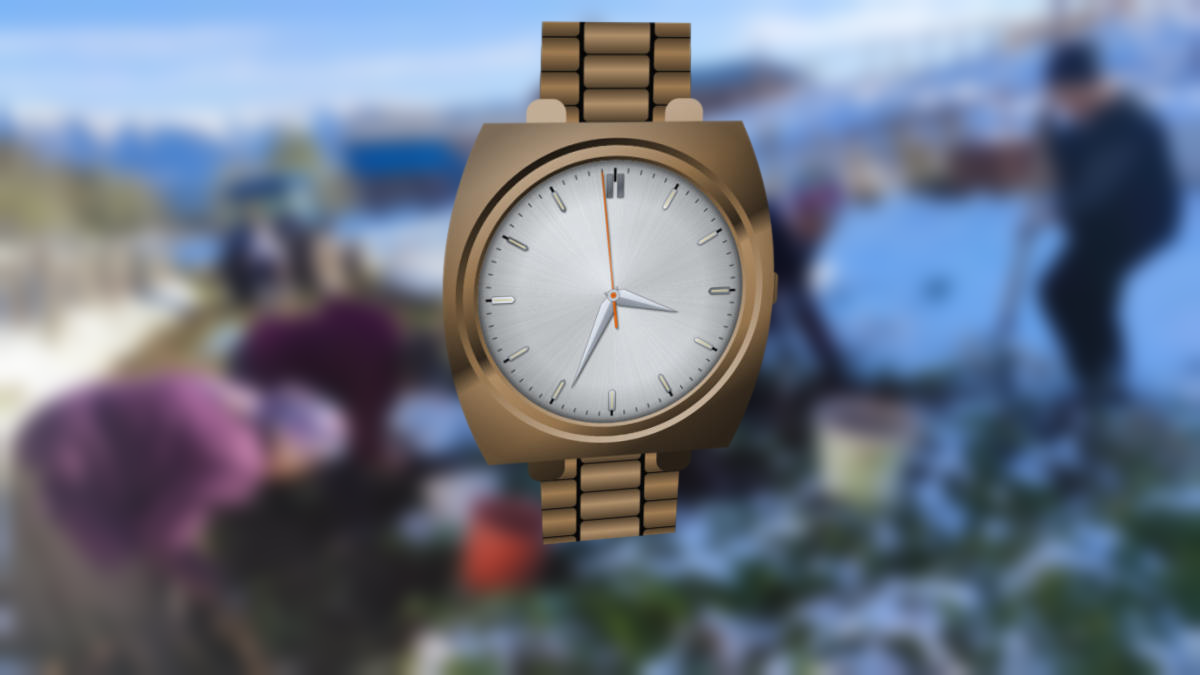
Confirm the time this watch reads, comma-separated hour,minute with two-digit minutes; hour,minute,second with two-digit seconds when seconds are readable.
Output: 3,33,59
